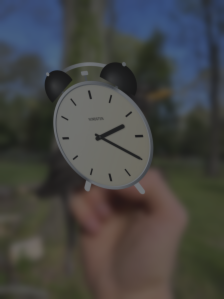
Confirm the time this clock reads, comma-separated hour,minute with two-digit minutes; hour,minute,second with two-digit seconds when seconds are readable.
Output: 2,20
